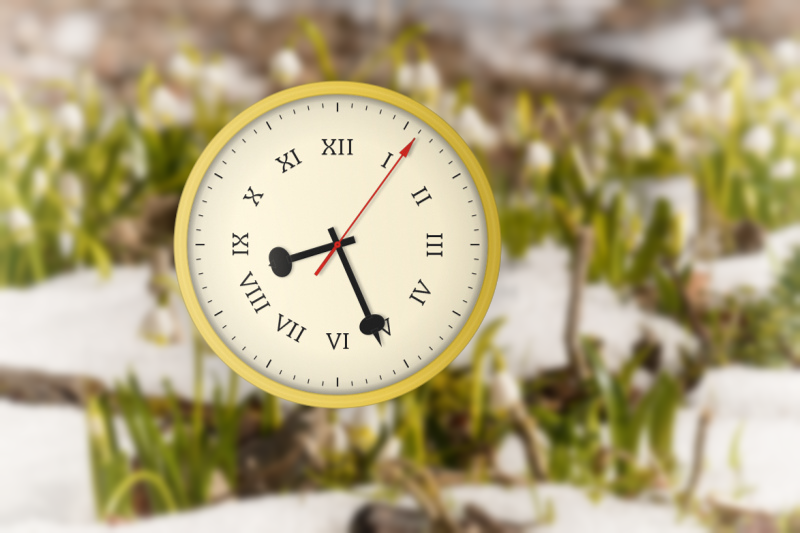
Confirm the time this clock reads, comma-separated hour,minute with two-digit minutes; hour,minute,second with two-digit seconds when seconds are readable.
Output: 8,26,06
